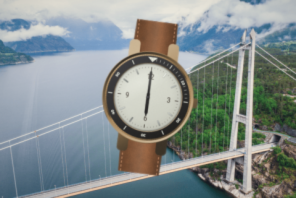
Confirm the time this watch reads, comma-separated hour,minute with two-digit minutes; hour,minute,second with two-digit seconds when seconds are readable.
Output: 6,00
